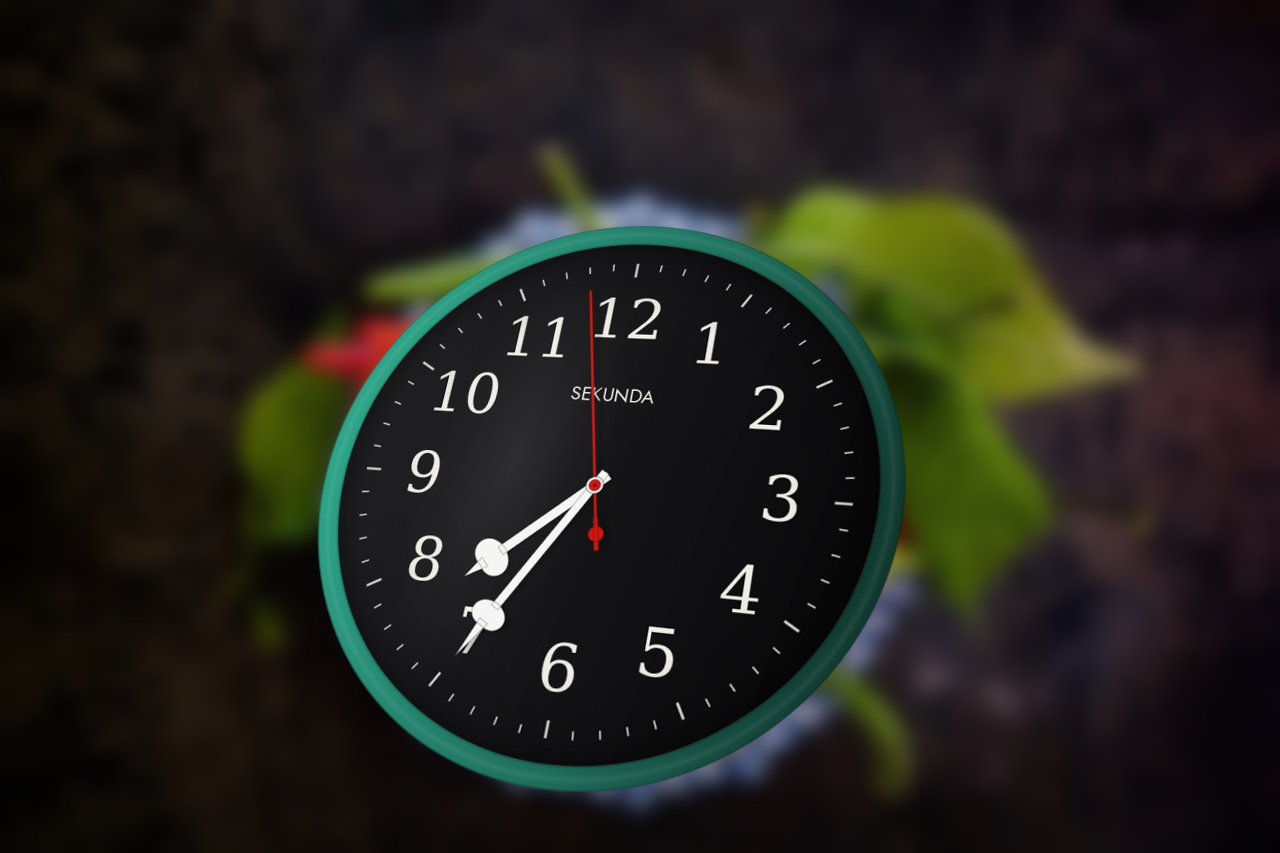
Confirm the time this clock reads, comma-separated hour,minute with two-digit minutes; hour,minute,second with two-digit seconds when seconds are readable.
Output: 7,34,58
